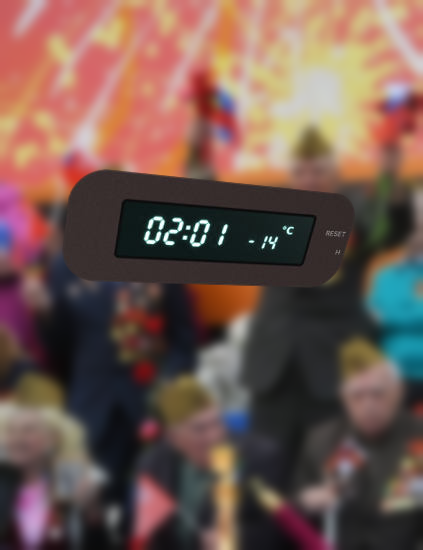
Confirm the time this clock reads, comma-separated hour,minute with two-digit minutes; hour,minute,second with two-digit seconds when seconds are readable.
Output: 2,01
